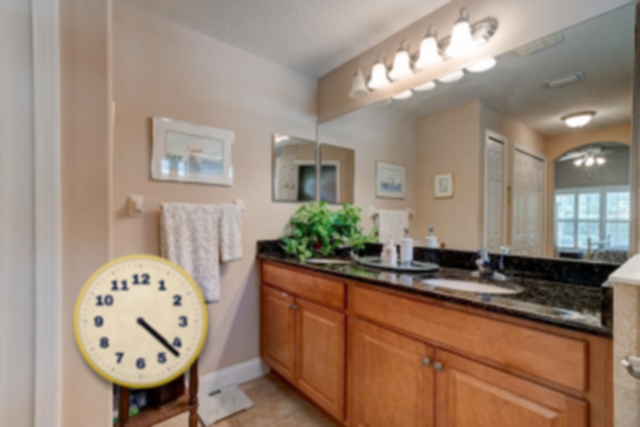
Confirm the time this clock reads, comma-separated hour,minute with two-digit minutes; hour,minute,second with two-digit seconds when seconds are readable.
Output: 4,22
